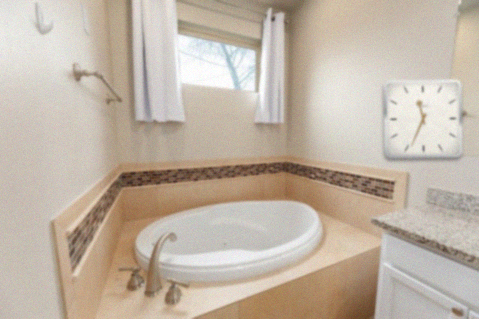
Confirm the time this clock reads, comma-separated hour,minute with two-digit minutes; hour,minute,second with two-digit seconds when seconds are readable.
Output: 11,34
